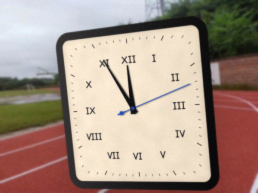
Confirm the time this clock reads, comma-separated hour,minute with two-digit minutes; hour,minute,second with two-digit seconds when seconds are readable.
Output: 11,55,12
